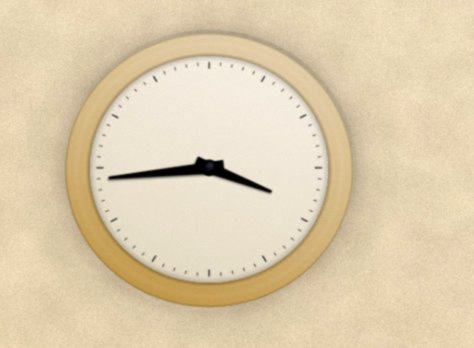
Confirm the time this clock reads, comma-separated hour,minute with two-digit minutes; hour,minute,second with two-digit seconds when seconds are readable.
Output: 3,44
